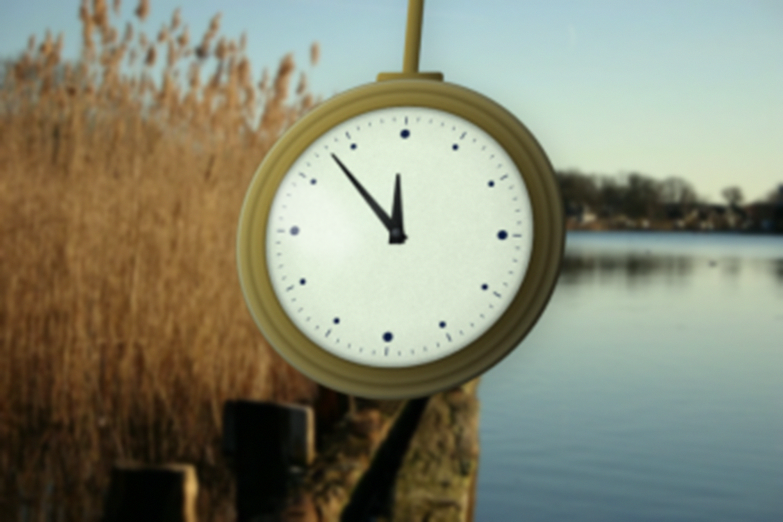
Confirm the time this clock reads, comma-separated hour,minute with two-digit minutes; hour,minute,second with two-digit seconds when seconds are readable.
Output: 11,53
